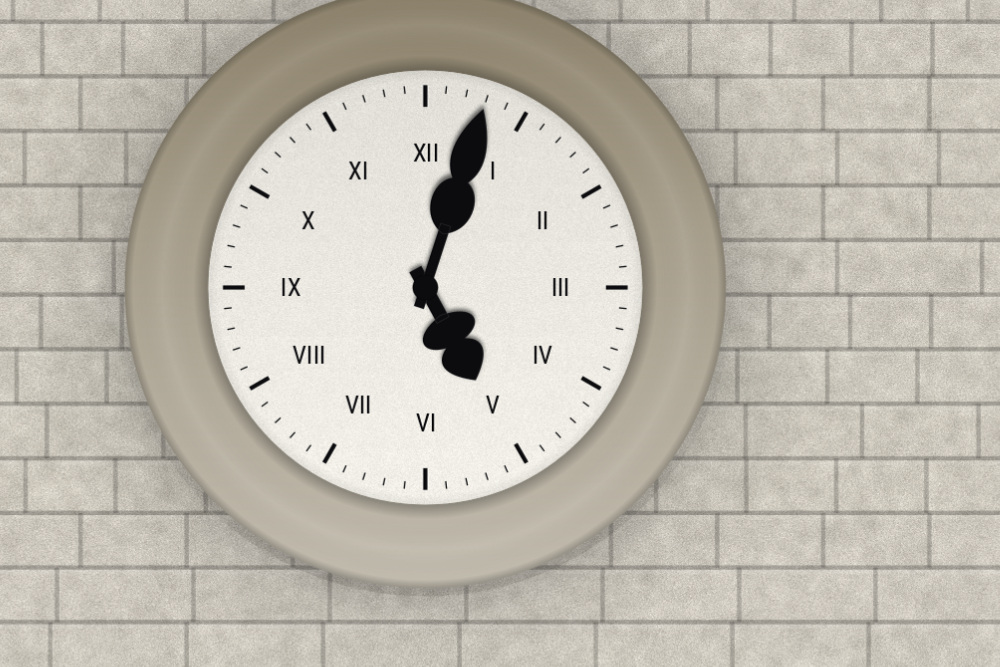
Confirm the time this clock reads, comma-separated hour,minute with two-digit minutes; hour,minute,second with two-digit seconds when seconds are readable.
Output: 5,03
